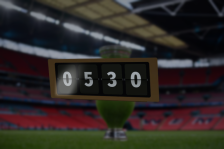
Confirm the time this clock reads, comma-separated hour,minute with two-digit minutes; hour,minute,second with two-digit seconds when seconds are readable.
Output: 5,30
